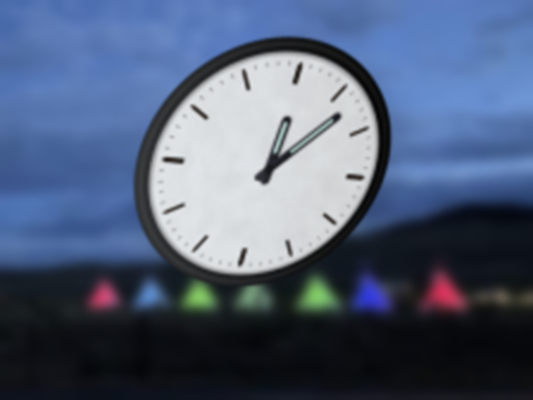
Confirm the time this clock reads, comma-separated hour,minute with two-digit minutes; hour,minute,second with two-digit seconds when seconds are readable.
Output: 12,07
